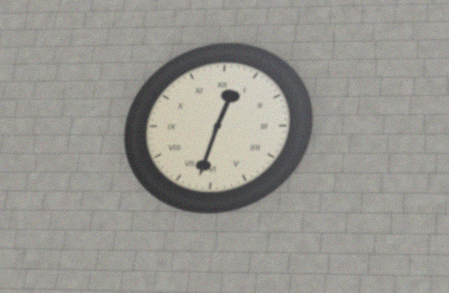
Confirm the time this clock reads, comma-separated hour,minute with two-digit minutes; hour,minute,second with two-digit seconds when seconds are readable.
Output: 12,32
